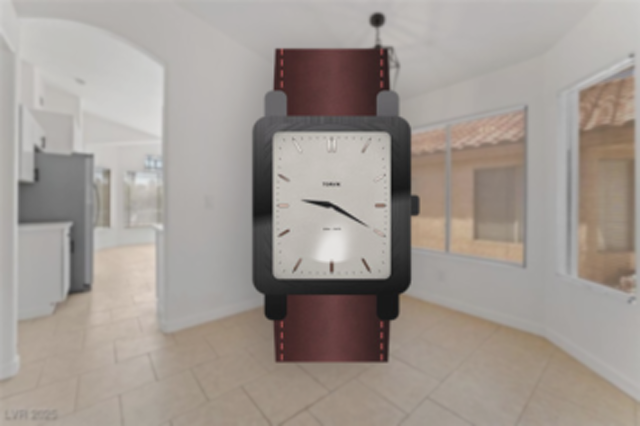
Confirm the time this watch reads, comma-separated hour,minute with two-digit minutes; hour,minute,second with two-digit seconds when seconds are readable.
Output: 9,20
